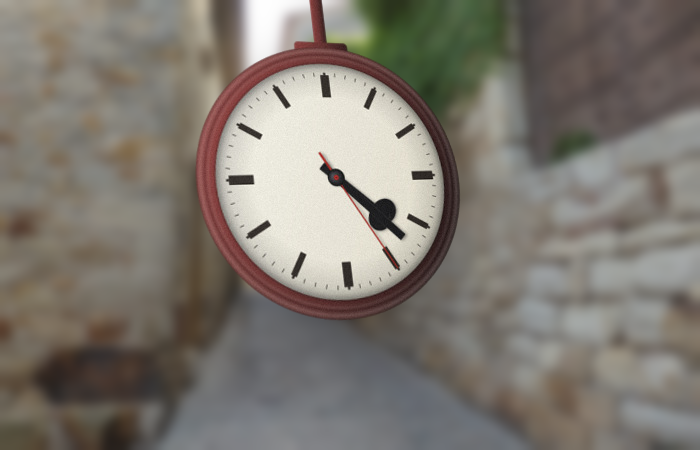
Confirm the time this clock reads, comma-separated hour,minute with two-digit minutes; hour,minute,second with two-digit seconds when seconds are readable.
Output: 4,22,25
